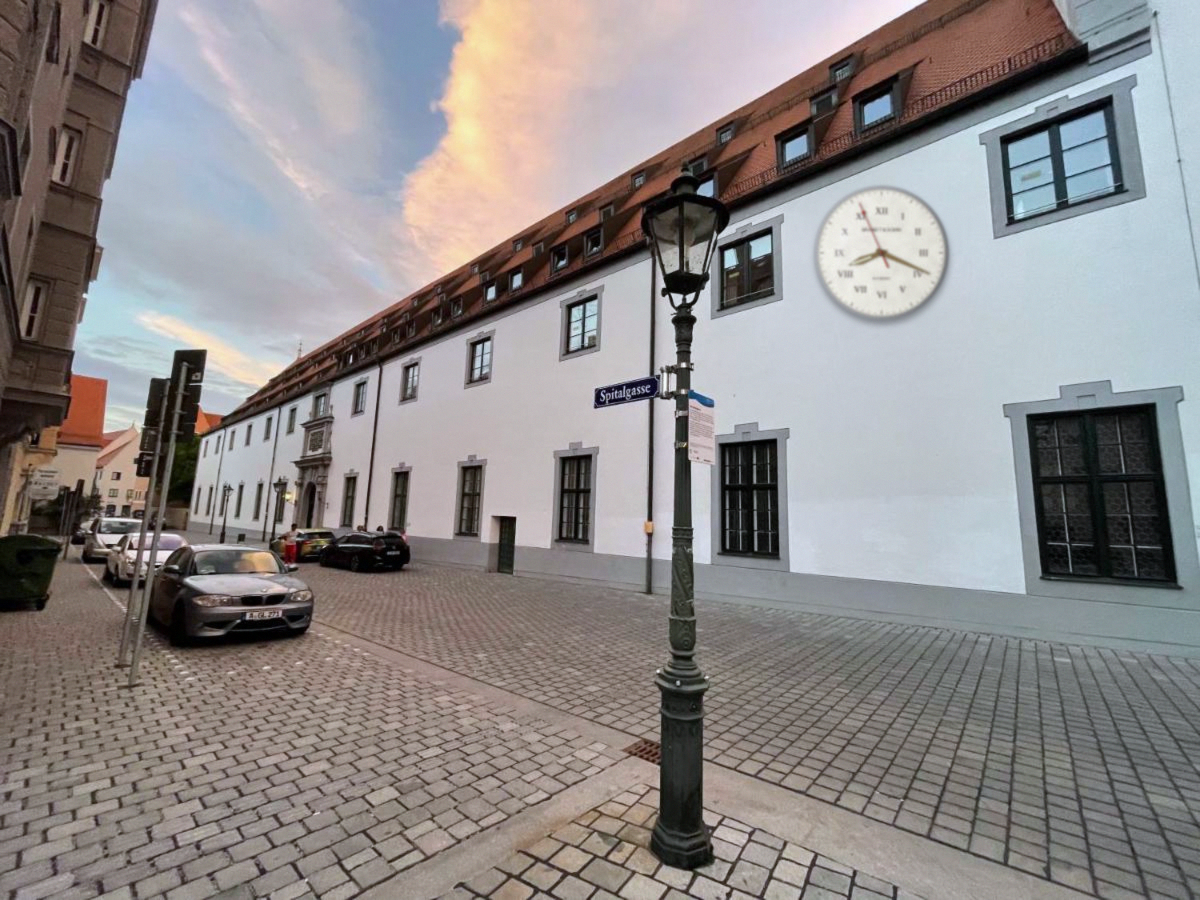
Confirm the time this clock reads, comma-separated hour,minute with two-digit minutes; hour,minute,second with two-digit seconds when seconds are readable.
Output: 8,18,56
